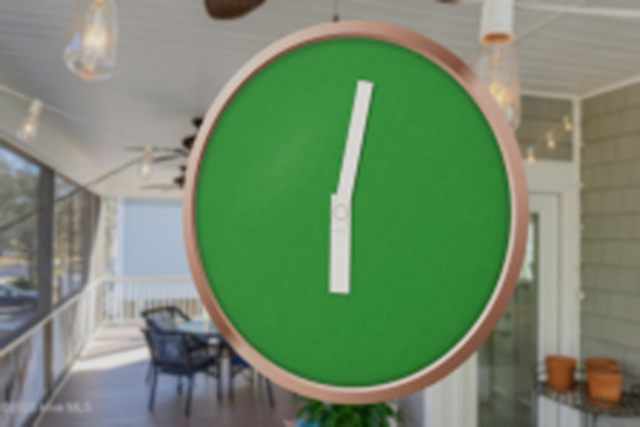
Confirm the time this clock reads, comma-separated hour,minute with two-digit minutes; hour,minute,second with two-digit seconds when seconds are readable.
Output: 6,02
